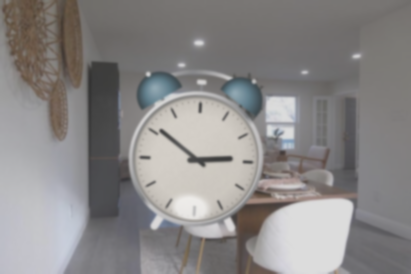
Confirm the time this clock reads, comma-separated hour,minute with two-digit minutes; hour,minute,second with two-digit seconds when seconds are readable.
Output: 2,51
